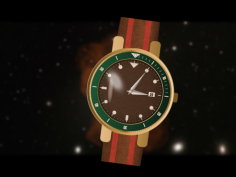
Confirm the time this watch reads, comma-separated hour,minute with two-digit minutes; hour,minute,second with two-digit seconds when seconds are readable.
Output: 3,05
